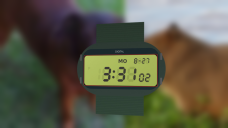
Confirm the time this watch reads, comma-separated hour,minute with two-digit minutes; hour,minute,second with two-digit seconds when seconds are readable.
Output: 3,31,02
